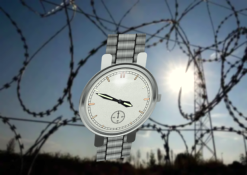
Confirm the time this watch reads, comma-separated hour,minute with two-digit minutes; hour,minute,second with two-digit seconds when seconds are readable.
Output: 3,49
